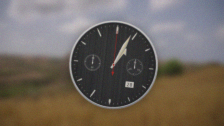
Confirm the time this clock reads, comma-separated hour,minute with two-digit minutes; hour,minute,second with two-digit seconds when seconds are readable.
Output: 1,04
